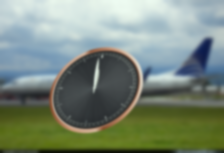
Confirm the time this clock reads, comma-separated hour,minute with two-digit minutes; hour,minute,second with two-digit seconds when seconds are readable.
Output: 11,59
